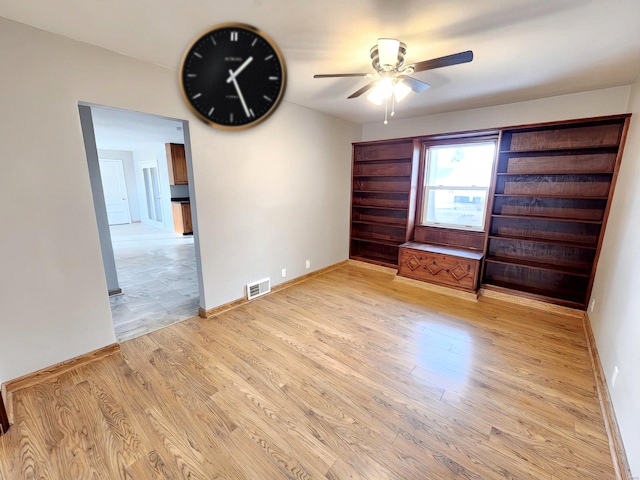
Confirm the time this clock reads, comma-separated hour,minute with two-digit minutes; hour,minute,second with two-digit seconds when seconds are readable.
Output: 1,26
